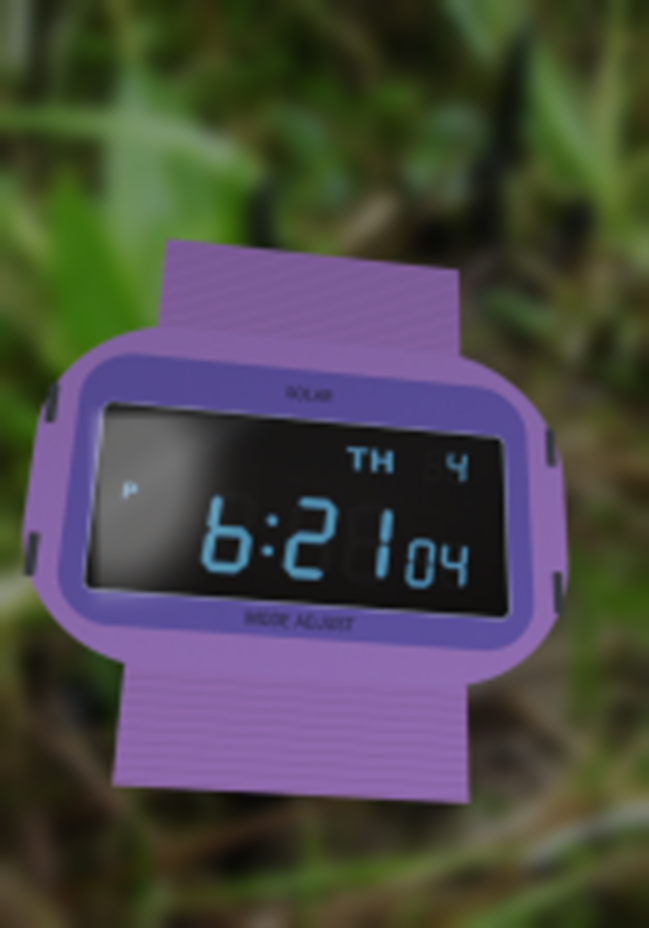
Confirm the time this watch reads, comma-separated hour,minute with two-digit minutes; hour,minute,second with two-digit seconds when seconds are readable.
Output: 6,21,04
